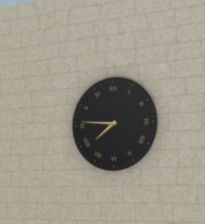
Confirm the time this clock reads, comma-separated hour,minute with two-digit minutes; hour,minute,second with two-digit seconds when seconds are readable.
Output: 7,46
